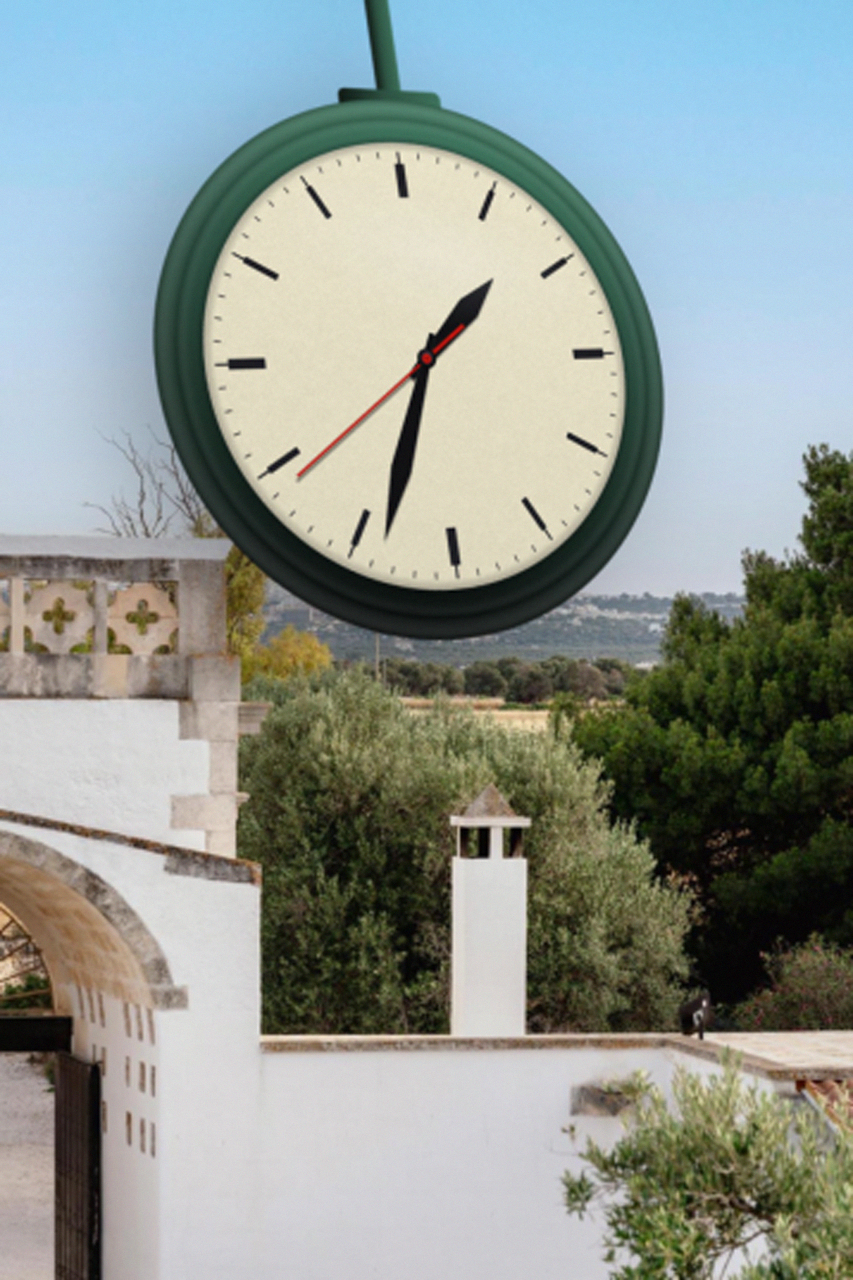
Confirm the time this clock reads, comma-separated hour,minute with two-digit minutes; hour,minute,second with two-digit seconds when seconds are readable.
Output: 1,33,39
